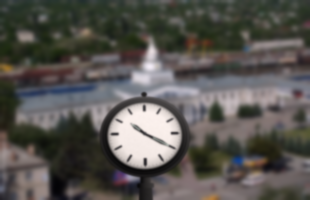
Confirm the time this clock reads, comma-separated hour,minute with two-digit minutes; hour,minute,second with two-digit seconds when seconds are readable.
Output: 10,20
